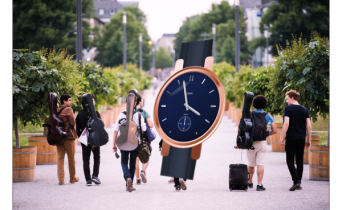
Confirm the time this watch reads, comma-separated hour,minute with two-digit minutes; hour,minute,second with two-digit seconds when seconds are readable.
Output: 3,57
